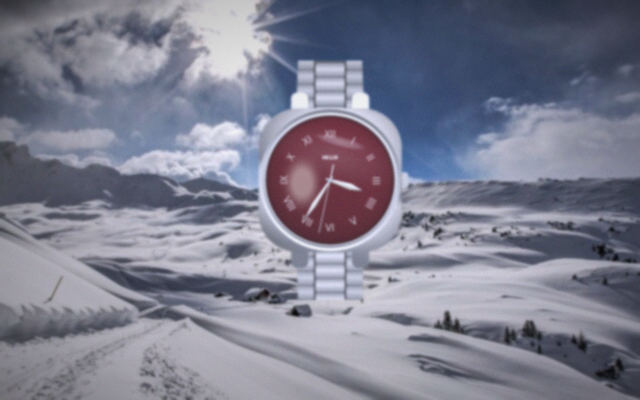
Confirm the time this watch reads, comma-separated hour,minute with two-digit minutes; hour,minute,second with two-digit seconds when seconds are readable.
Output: 3,35,32
